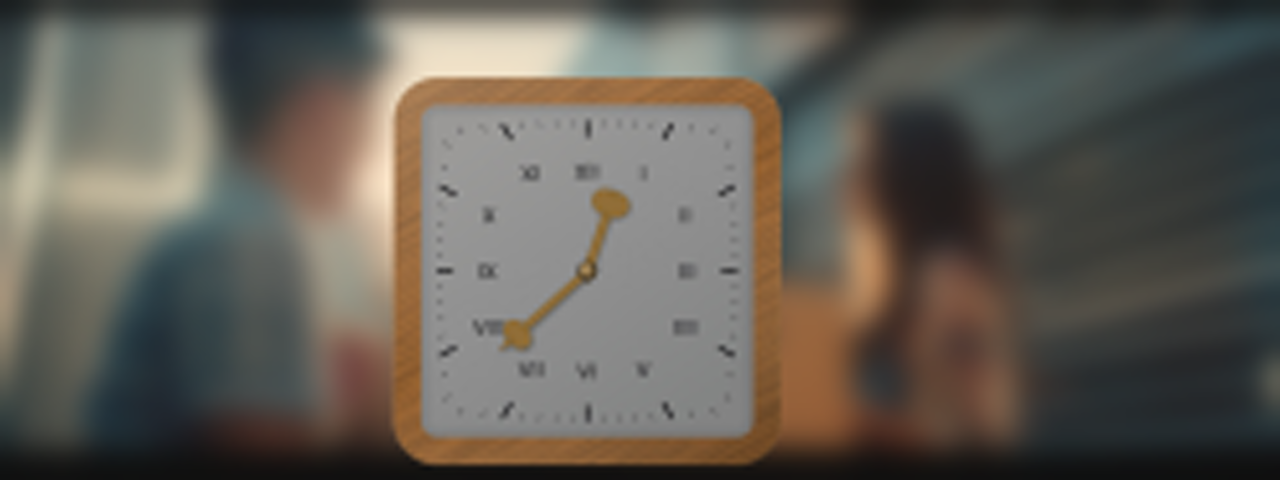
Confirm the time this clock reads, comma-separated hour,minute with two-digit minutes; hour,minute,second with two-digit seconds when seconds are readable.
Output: 12,38
